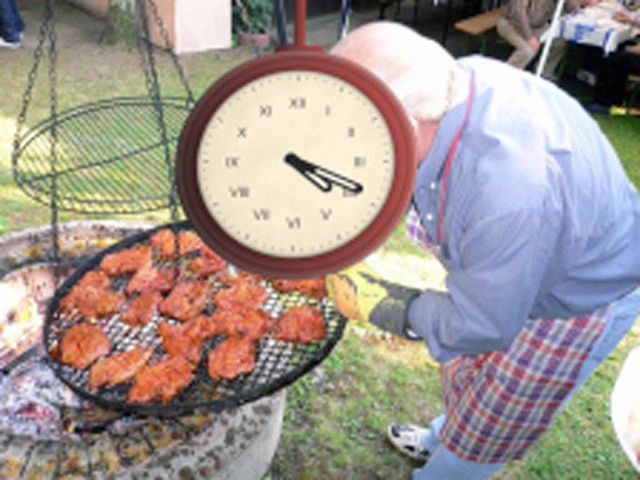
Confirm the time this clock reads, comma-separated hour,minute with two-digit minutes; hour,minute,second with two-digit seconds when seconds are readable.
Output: 4,19
